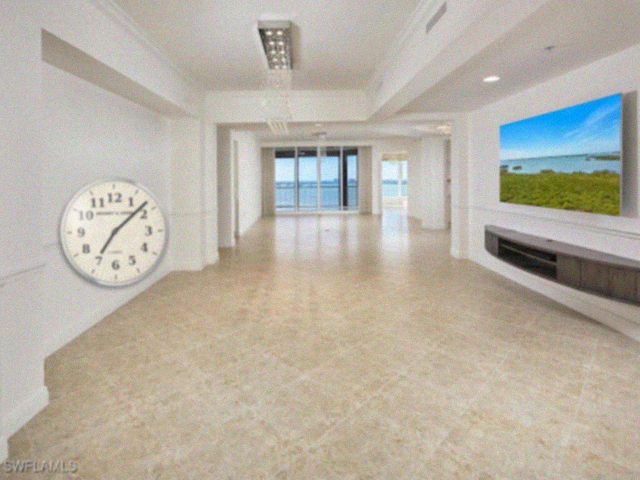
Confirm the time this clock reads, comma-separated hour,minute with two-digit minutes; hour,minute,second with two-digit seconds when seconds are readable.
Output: 7,08
